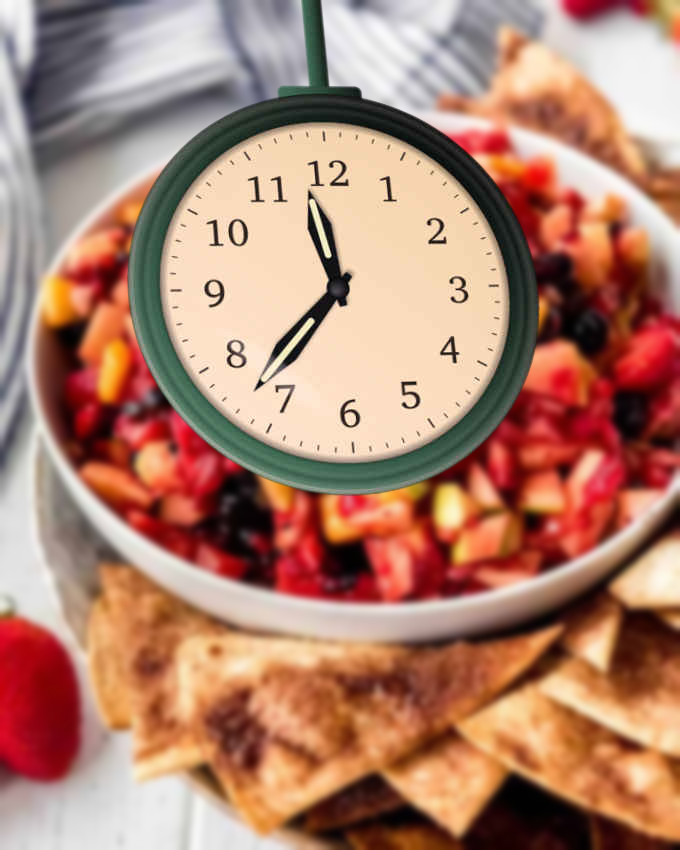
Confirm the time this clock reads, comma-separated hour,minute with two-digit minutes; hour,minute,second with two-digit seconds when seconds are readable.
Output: 11,37
